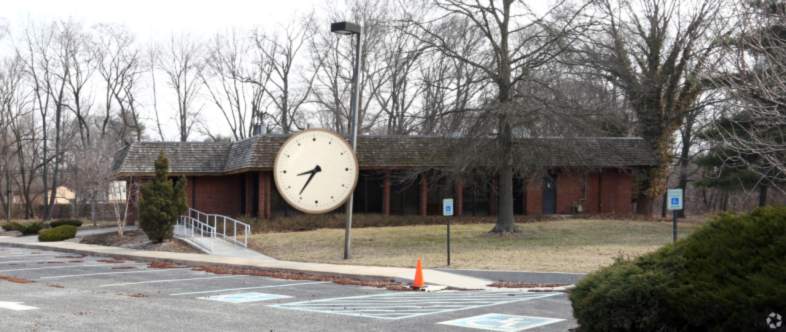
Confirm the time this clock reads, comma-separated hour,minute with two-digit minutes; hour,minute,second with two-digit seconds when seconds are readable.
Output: 8,36
